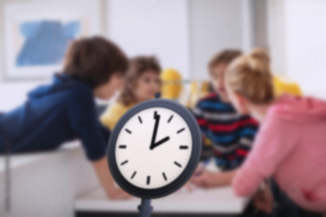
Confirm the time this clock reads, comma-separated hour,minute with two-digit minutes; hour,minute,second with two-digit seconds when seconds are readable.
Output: 2,01
